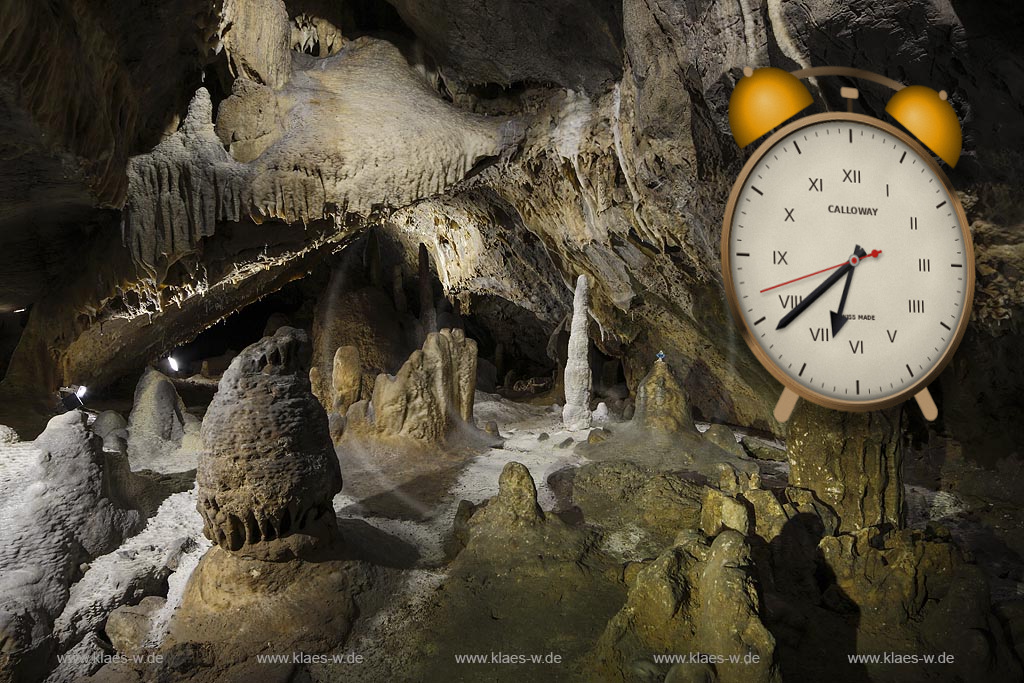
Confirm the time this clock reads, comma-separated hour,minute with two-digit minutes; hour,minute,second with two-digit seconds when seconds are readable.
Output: 6,38,42
